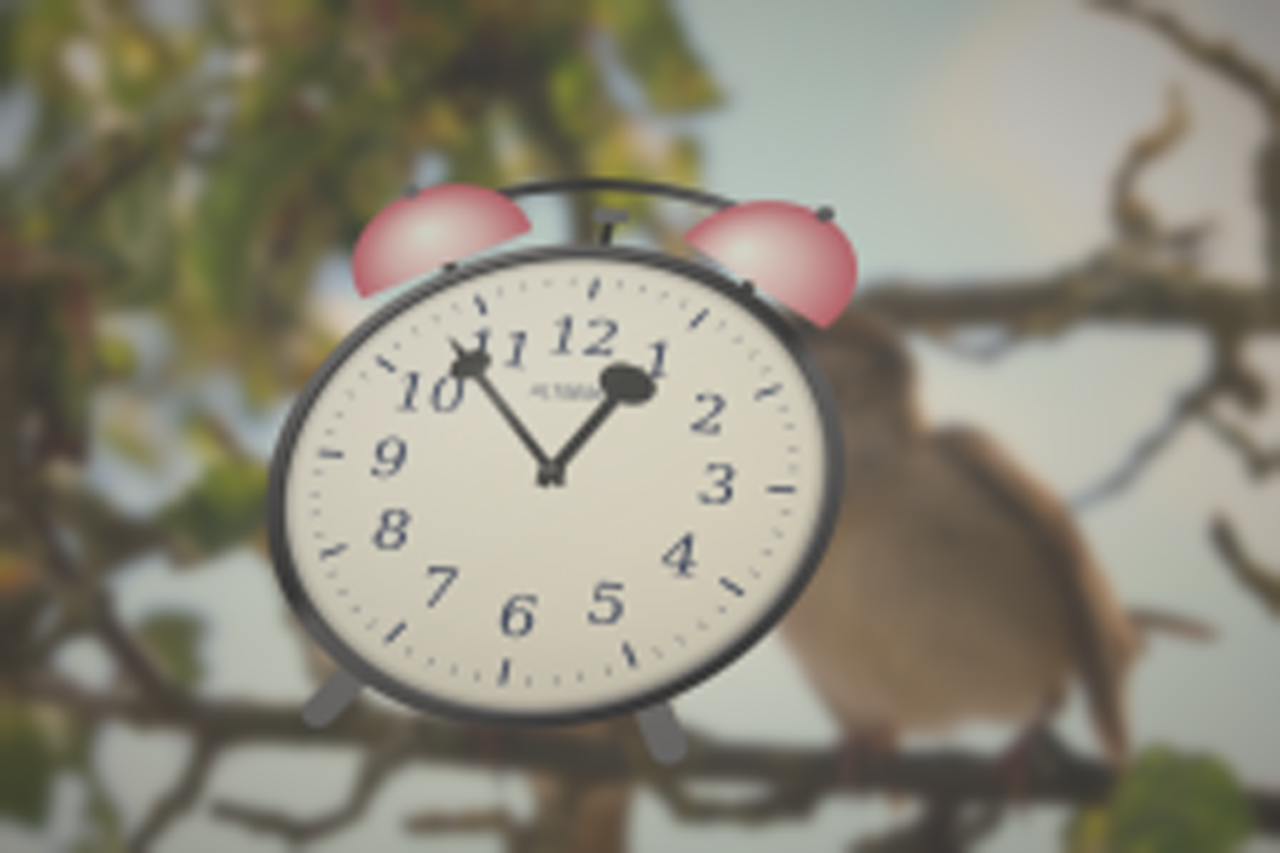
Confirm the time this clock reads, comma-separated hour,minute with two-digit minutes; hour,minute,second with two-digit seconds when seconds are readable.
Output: 12,53
